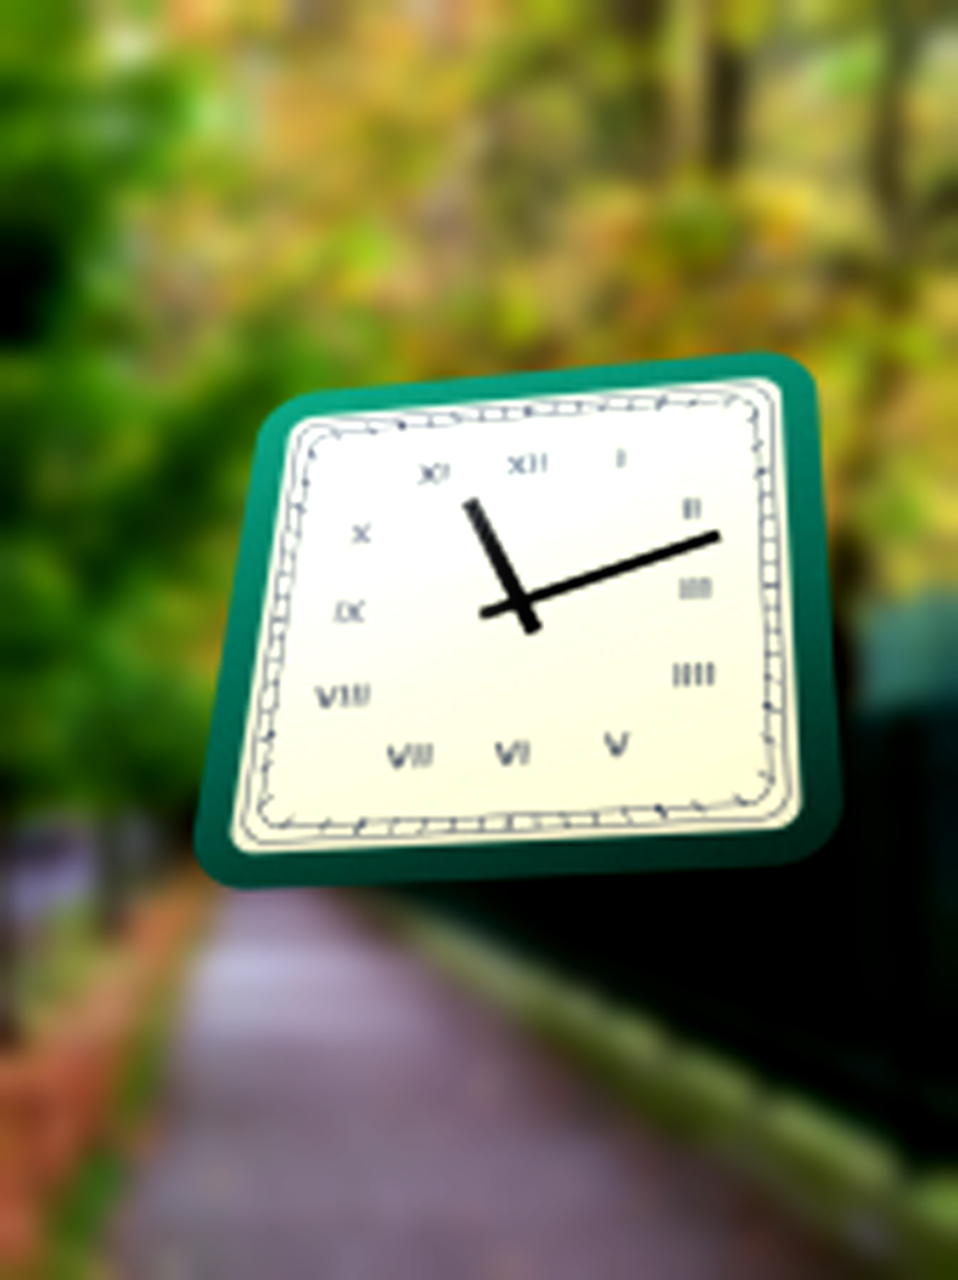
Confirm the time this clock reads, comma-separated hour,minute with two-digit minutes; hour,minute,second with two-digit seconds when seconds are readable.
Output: 11,12
